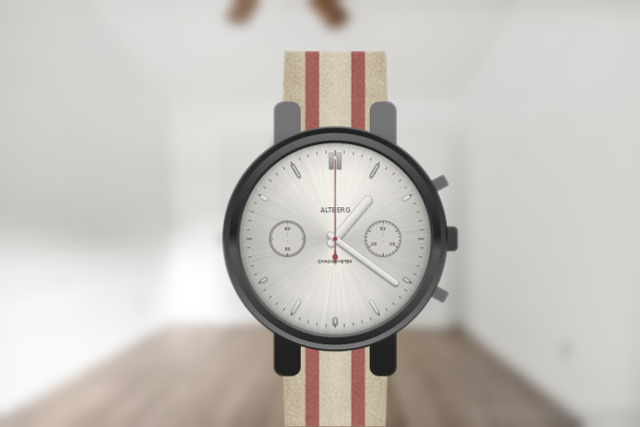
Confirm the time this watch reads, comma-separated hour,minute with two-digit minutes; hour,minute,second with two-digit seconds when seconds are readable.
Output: 1,21
